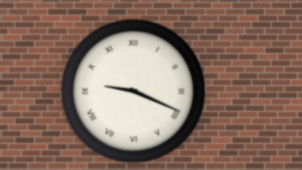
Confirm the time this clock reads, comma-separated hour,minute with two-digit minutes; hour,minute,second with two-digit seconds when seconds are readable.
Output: 9,19
